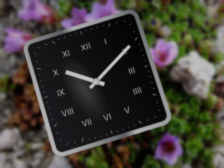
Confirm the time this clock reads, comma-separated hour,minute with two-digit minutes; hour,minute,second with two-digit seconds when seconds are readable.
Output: 10,10
